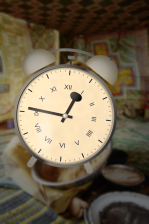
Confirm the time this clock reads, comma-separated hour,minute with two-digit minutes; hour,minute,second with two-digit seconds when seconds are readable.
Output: 12,46
